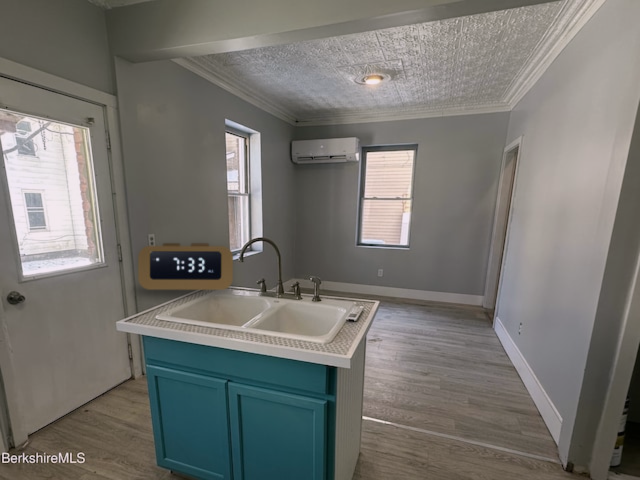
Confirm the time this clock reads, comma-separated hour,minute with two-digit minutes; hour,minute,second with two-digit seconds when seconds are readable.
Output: 7,33
